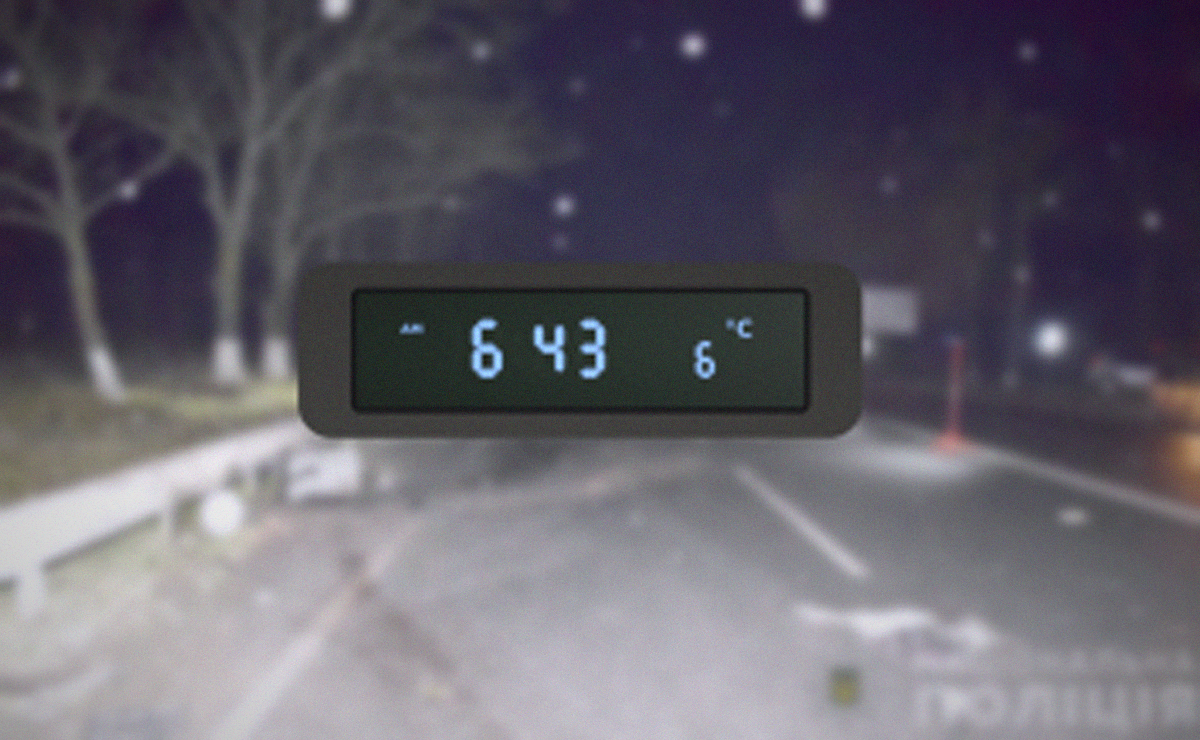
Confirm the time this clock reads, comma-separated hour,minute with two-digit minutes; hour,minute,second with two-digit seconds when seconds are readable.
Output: 6,43
